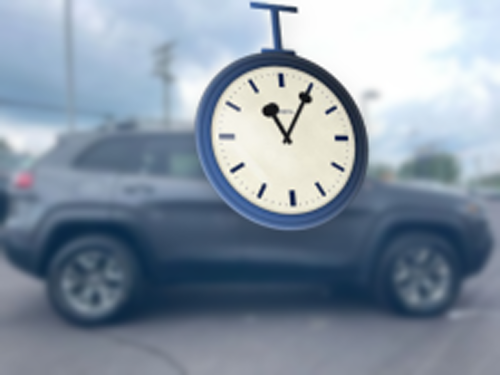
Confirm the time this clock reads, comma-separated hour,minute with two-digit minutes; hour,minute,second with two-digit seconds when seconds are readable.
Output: 11,05
